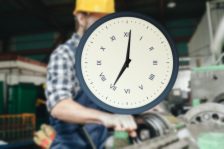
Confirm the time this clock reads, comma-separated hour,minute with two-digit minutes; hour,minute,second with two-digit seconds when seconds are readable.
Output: 7,01
